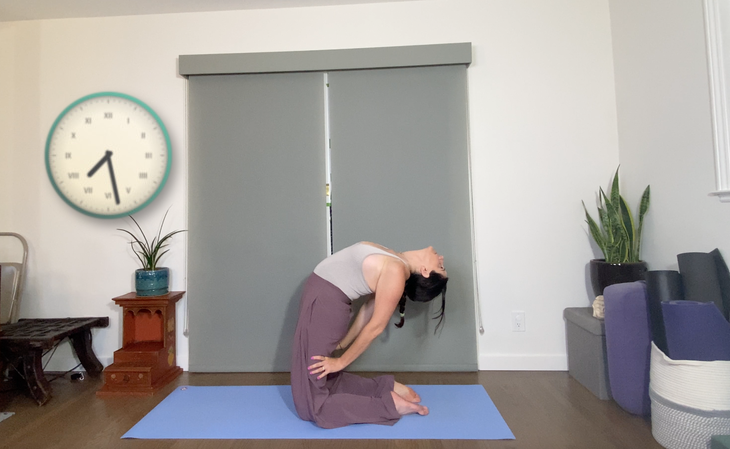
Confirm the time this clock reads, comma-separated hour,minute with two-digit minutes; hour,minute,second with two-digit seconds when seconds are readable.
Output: 7,28
